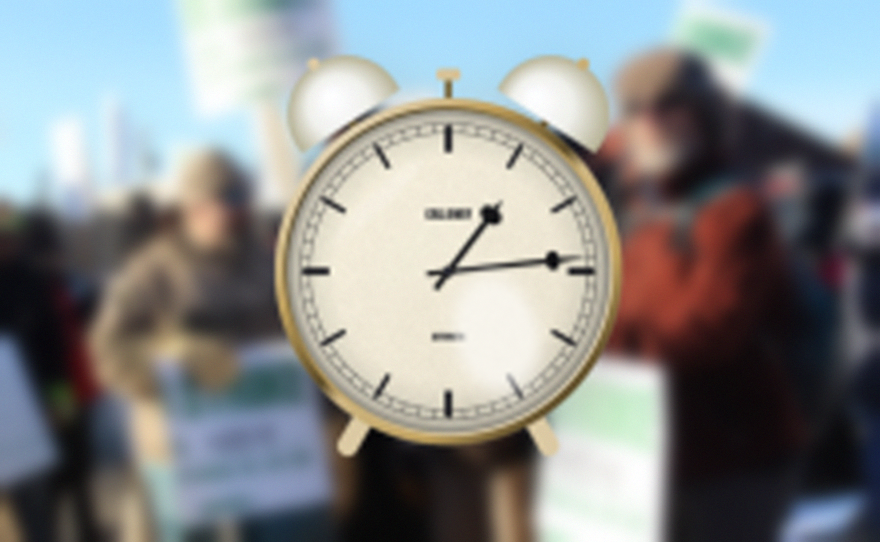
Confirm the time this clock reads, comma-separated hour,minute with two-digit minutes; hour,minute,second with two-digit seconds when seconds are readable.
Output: 1,14
